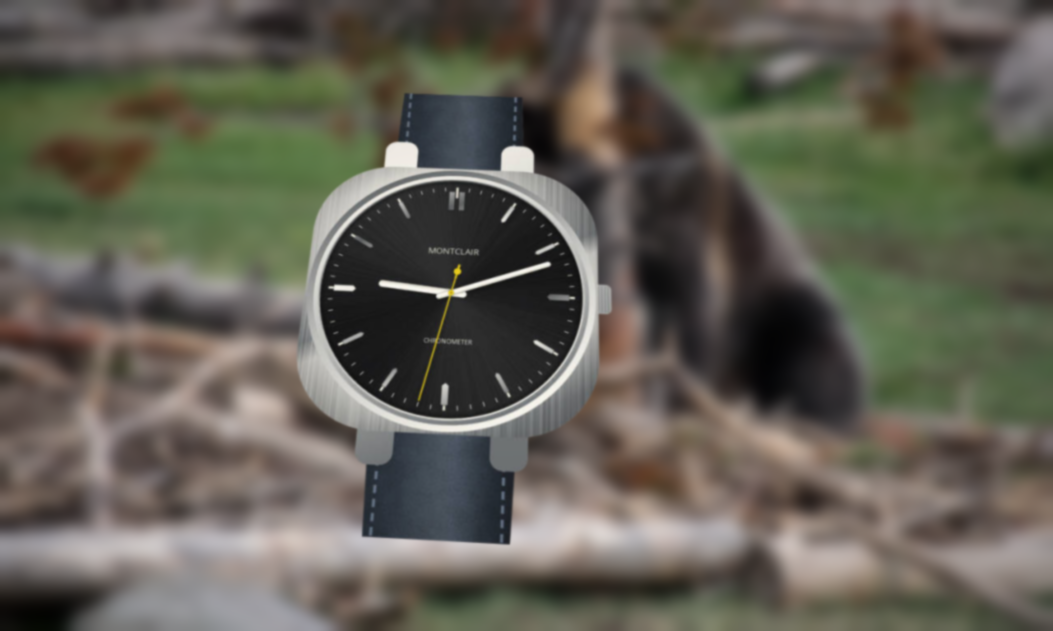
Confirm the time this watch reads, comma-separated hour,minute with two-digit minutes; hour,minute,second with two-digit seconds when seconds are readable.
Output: 9,11,32
